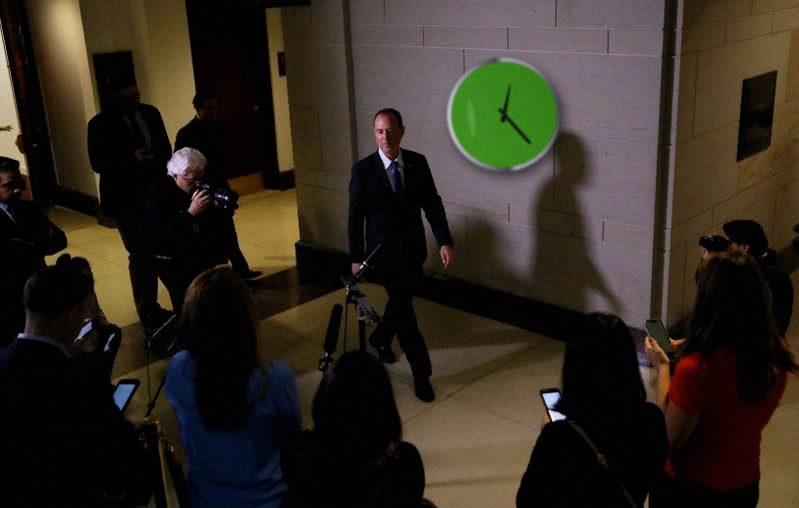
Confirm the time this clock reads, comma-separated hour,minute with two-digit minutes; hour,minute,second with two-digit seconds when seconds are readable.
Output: 12,23
